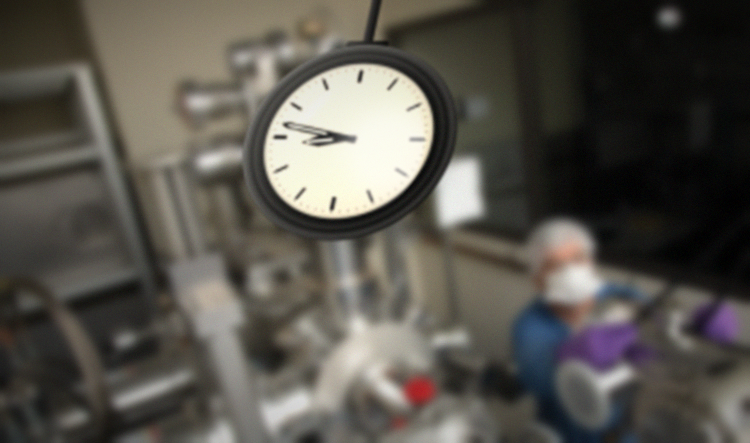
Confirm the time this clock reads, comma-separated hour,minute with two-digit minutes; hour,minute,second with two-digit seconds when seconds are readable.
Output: 8,47
